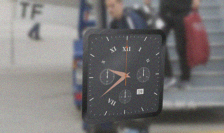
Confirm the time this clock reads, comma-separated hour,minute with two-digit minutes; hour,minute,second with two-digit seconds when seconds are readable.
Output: 9,39
